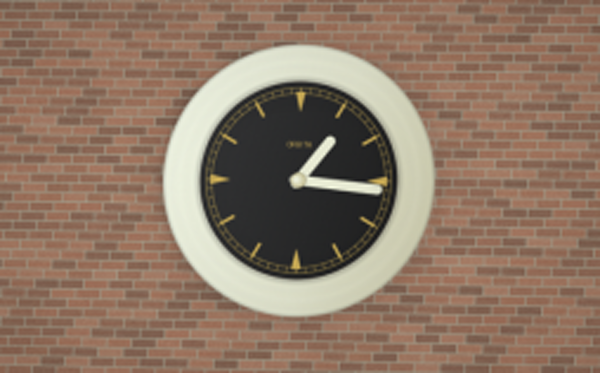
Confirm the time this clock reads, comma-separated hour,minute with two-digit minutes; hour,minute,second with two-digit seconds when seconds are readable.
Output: 1,16
